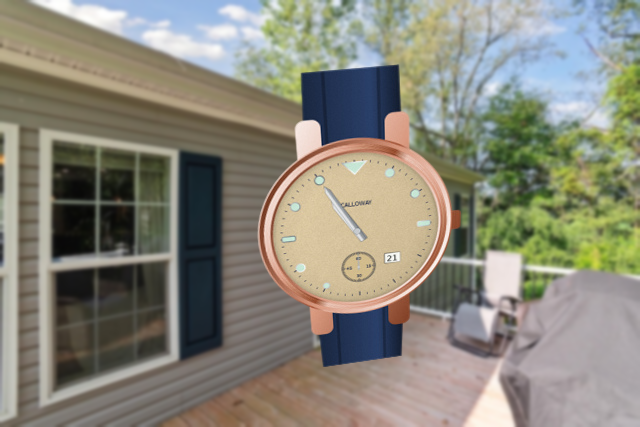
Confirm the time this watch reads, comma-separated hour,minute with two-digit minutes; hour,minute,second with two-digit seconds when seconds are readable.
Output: 10,55
